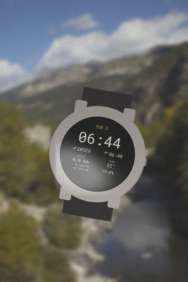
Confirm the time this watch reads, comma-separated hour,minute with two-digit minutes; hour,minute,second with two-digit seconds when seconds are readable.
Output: 6,44
